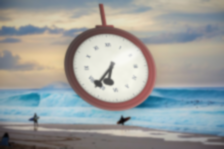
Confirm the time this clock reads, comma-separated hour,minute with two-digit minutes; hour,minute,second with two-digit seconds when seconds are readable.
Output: 6,37
